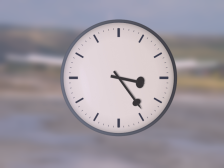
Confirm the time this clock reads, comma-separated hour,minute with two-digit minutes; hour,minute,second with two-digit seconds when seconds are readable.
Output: 3,24
